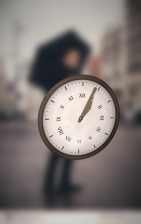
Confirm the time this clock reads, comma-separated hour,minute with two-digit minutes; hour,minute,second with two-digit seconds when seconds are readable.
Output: 1,04
